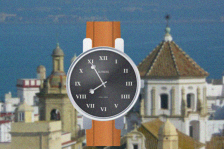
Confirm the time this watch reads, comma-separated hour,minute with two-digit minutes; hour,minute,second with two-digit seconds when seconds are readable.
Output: 7,55
